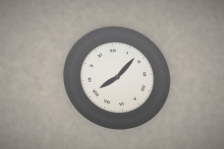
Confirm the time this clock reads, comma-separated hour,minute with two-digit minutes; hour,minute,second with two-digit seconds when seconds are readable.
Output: 8,08
